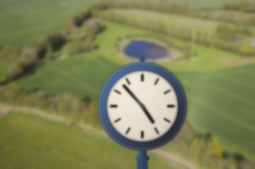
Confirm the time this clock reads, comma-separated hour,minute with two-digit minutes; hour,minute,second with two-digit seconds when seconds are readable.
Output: 4,53
